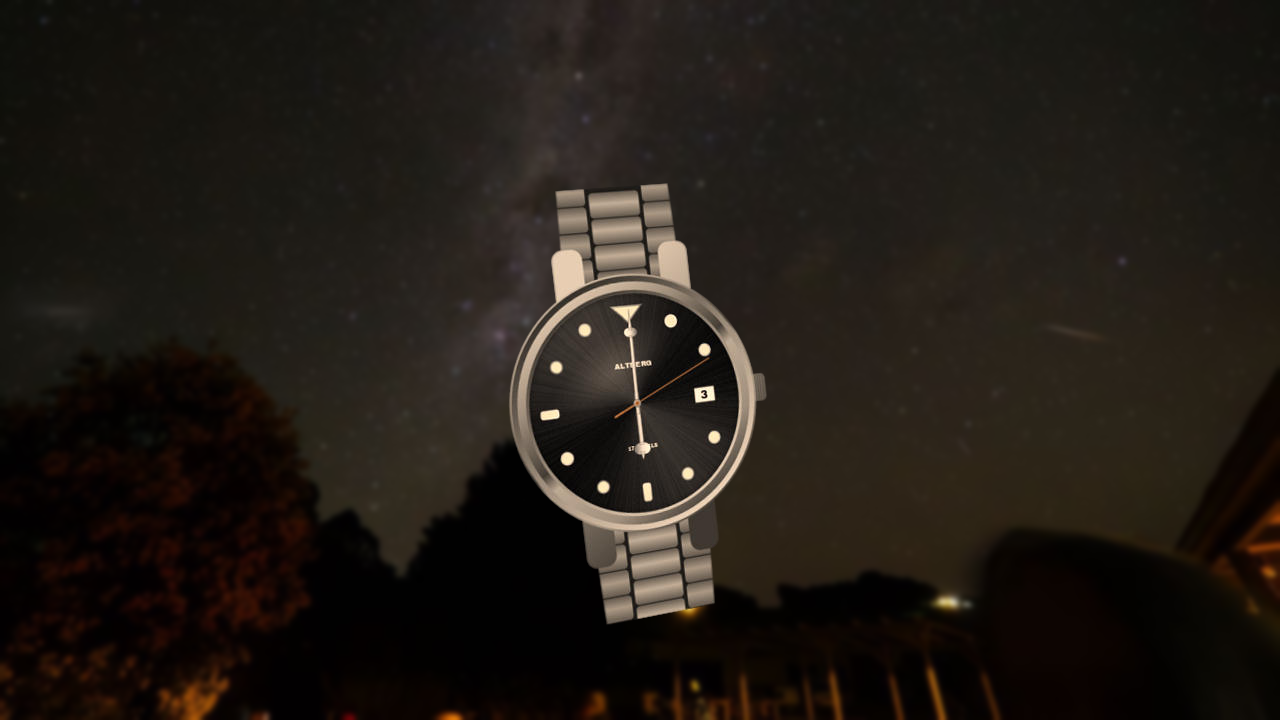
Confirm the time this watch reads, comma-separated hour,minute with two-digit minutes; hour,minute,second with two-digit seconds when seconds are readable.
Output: 6,00,11
